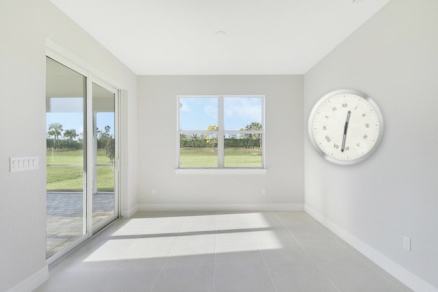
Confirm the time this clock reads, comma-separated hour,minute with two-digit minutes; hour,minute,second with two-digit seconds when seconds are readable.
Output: 12,32
